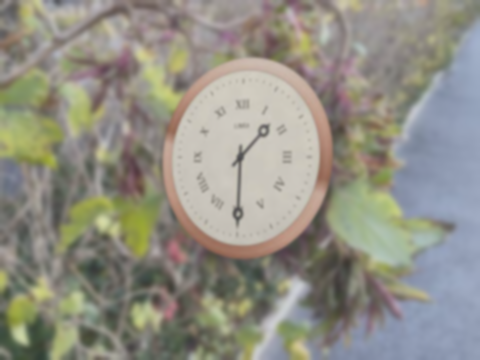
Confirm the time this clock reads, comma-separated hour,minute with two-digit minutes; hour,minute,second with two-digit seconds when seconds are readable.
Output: 1,30
